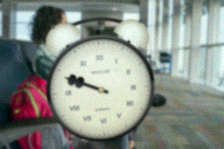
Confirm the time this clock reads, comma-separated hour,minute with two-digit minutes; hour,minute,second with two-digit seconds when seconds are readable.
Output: 9,49
